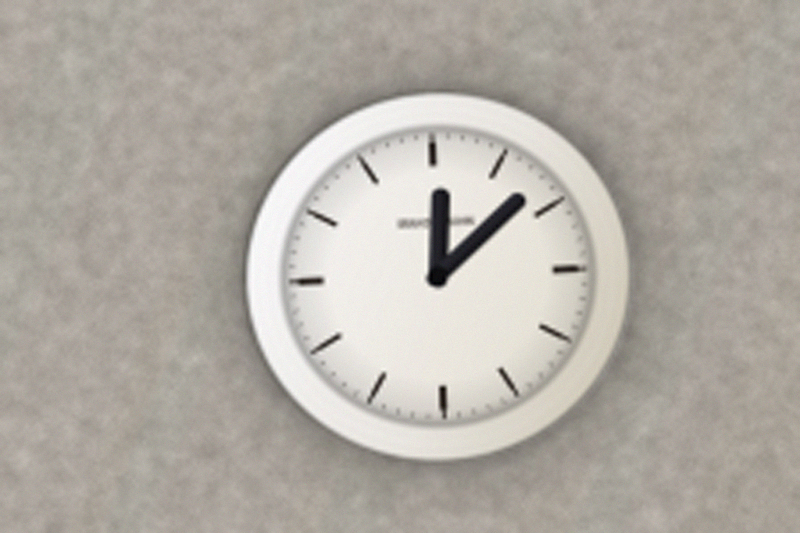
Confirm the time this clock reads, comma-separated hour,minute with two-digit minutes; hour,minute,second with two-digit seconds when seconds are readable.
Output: 12,08
